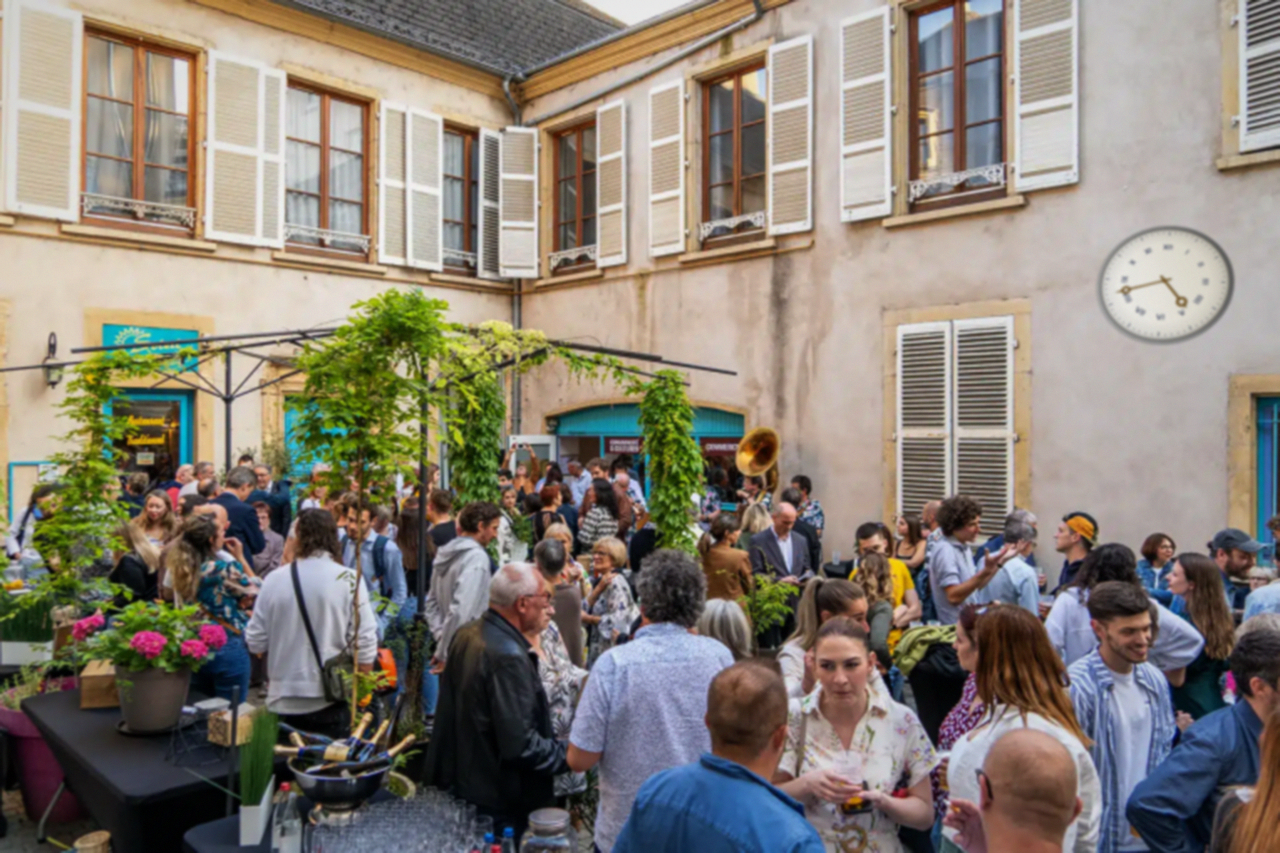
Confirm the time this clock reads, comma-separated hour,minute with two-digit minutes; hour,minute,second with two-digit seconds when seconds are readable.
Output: 4,42
